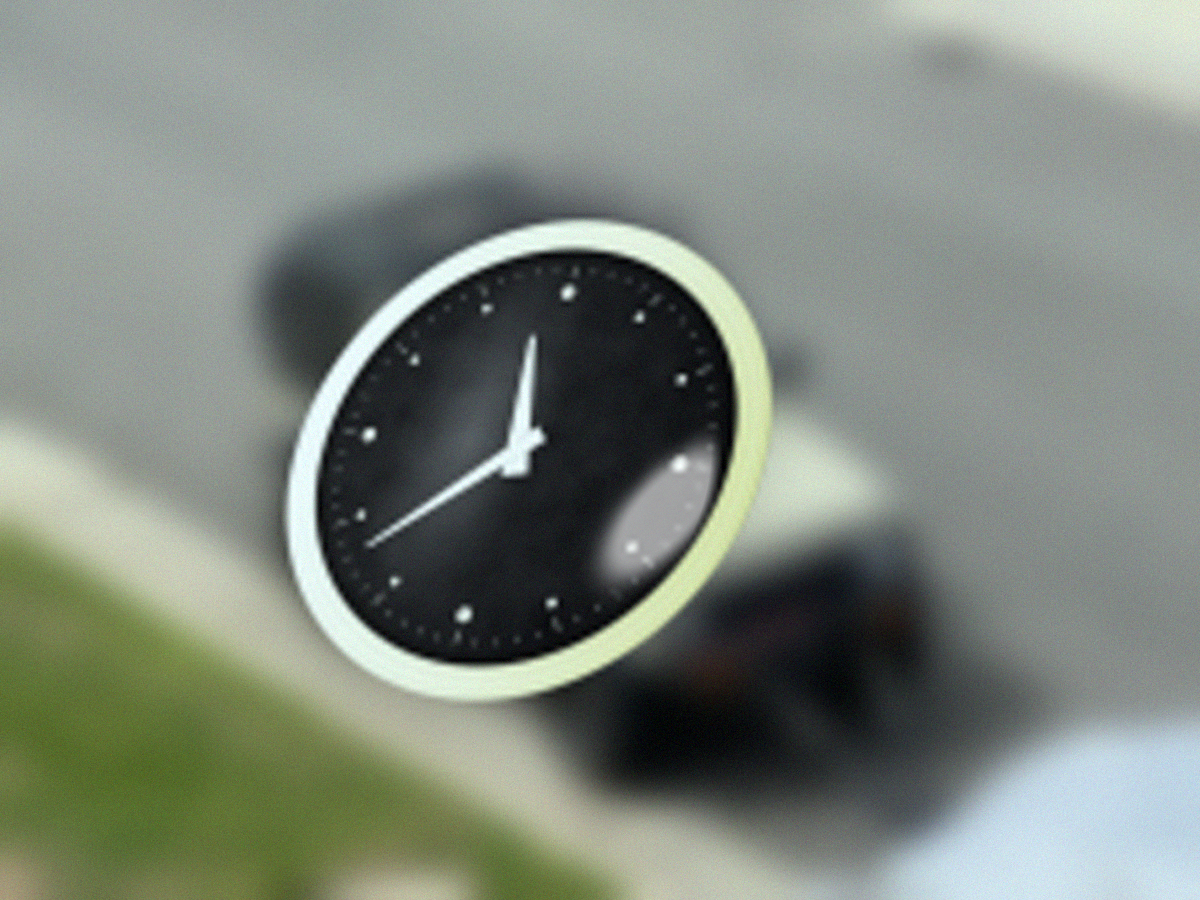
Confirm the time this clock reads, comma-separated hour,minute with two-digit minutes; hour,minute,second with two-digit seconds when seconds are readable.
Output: 11,38
